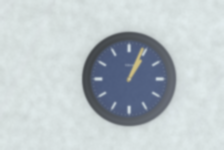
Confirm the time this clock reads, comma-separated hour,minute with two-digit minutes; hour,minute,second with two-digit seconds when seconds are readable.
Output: 1,04
